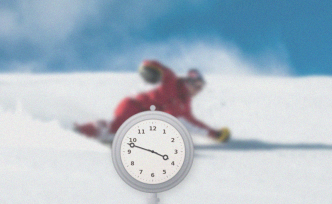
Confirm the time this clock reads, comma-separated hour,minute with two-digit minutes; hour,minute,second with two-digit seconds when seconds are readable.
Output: 3,48
